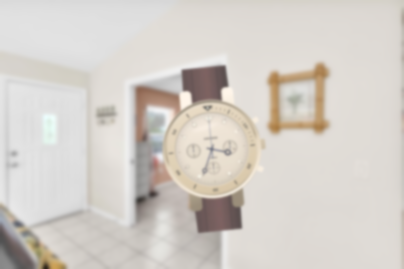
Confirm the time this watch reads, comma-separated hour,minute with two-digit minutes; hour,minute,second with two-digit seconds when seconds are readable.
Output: 3,34
